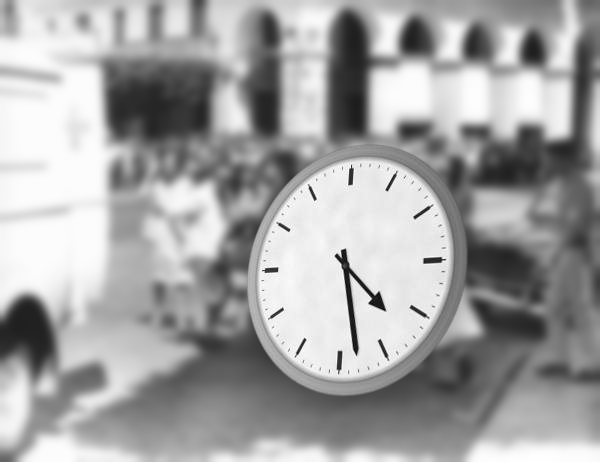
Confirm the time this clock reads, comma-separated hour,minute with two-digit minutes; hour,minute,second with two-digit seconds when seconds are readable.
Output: 4,28
